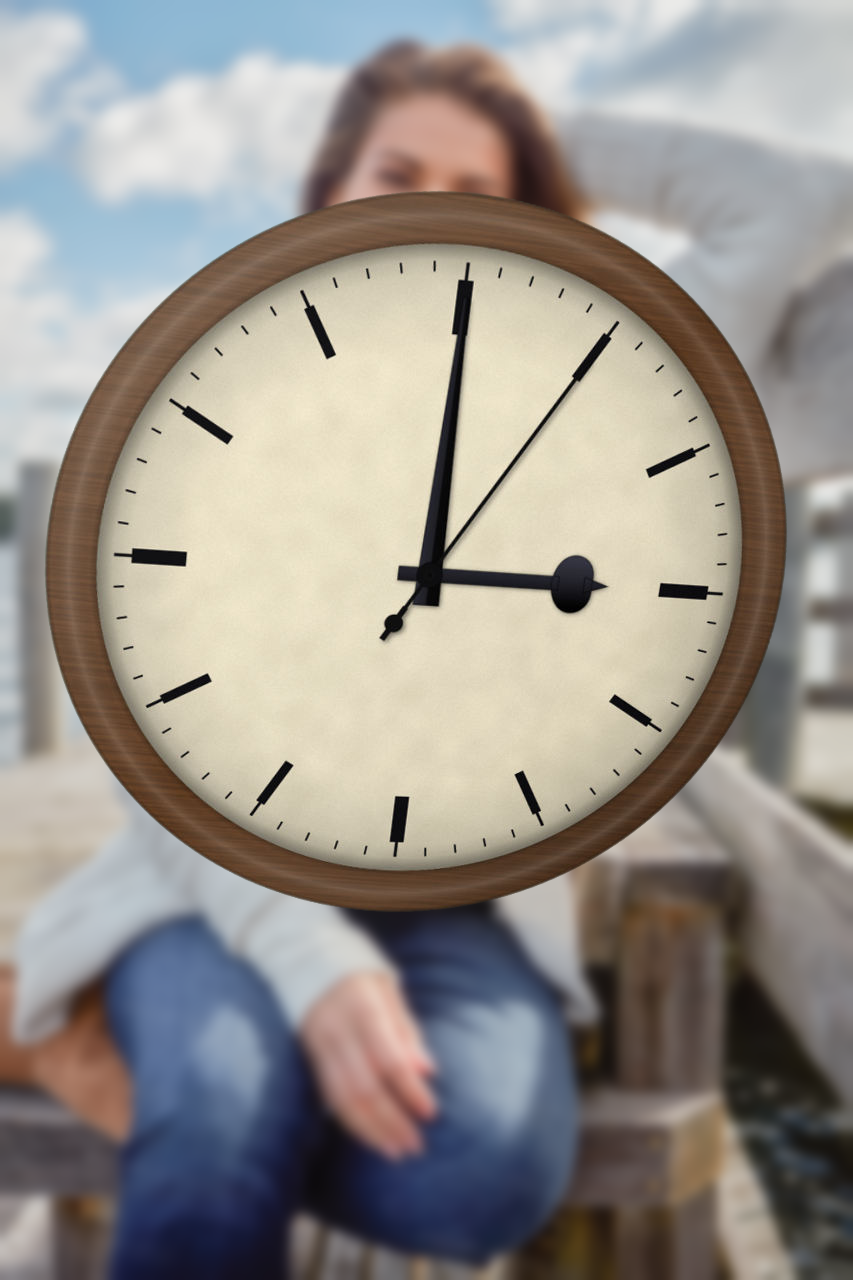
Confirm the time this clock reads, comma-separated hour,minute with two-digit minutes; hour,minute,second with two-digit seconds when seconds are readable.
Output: 3,00,05
